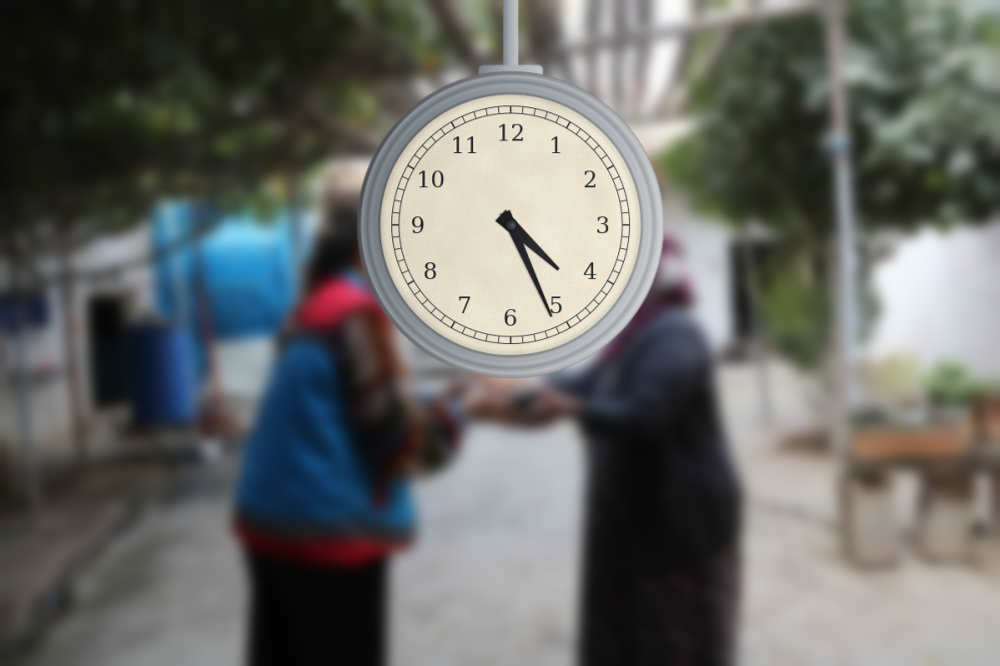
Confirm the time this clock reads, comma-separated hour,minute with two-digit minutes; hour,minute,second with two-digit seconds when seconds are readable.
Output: 4,26
